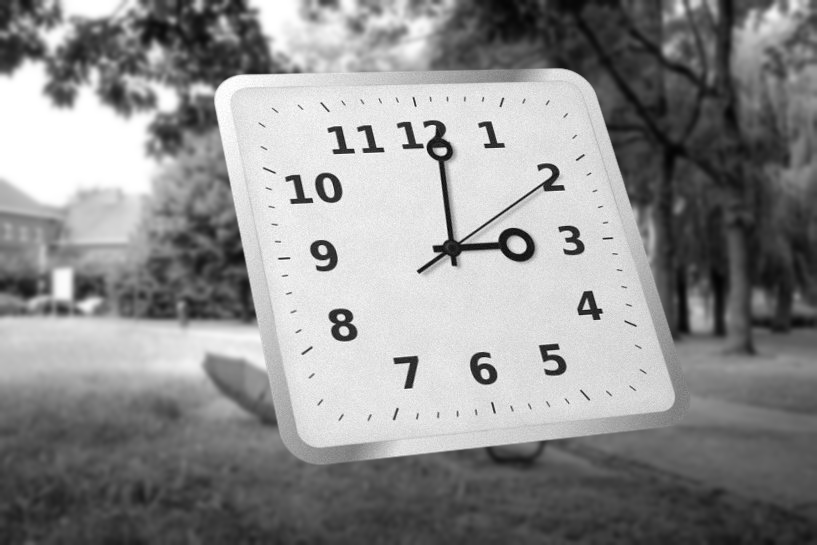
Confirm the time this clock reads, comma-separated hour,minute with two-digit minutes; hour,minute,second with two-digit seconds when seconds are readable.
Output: 3,01,10
